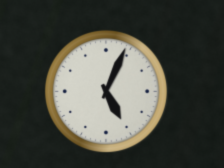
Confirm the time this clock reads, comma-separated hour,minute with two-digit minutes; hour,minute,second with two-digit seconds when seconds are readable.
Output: 5,04
